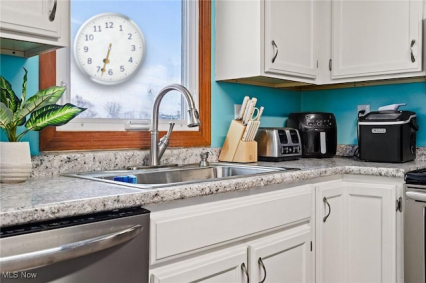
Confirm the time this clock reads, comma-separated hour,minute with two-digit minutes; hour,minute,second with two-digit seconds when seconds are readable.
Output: 6,33
